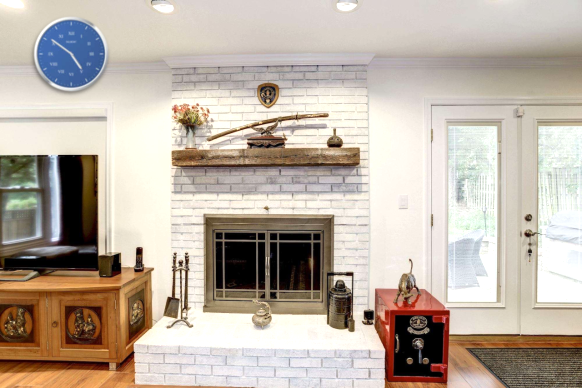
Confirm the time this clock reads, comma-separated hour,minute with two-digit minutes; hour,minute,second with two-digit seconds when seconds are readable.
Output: 4,51
